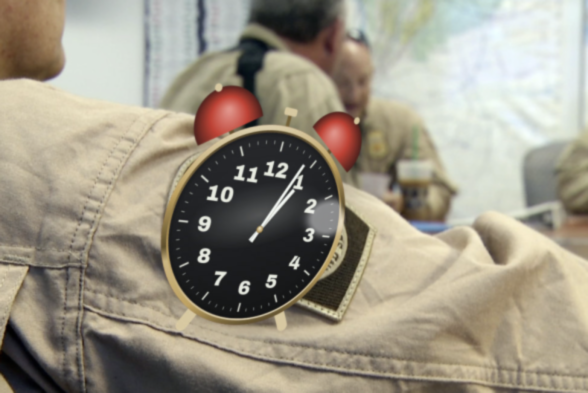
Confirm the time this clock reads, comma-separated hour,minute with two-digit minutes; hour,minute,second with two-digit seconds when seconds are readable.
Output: 1,04
